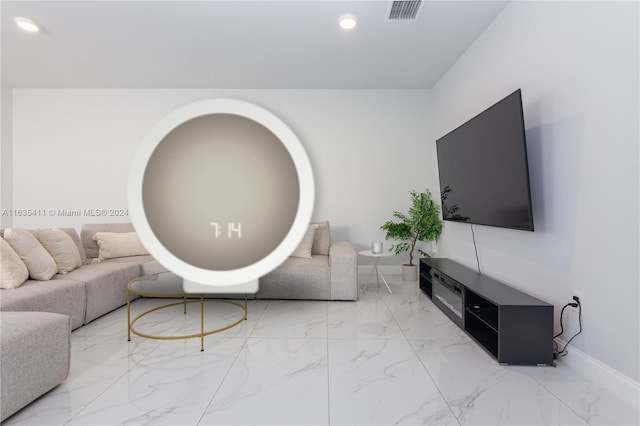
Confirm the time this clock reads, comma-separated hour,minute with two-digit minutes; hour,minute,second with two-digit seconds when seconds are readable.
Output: 7,14
